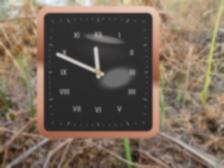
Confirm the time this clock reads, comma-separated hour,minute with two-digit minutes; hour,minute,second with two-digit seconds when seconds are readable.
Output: 11,49
